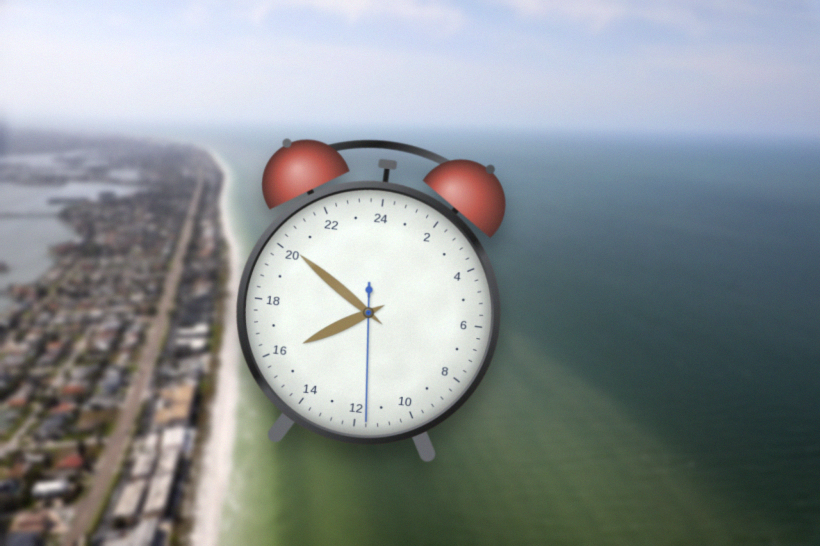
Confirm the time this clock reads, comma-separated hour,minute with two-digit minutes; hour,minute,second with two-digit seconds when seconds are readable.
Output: 15,50,29
